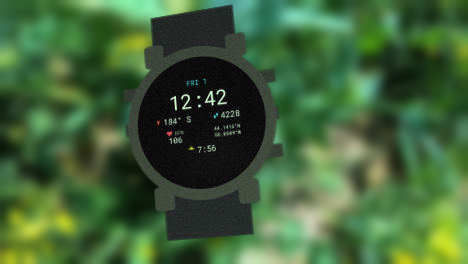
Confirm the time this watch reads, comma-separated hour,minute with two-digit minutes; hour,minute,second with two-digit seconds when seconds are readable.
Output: 12,42
